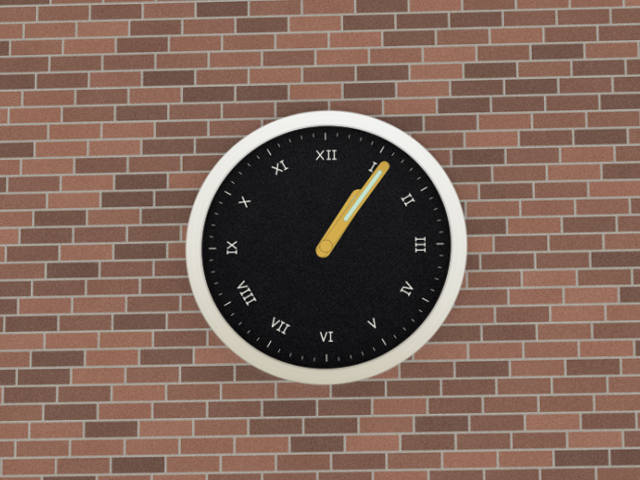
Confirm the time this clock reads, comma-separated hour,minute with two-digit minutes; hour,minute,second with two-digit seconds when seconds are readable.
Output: 1,06
